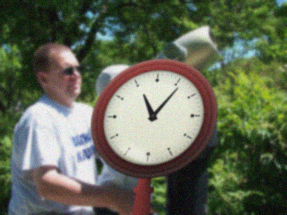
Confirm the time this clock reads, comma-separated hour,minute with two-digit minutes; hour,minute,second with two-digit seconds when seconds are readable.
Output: 11,06
